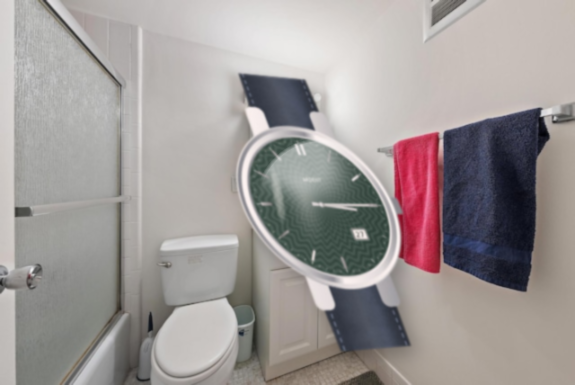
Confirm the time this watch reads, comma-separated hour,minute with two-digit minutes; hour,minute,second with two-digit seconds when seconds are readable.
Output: 3,15
